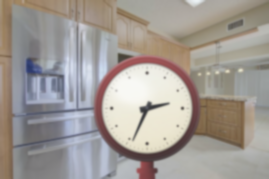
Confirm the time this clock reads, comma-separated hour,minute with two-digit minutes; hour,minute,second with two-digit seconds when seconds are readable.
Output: 2,34
